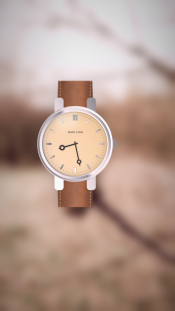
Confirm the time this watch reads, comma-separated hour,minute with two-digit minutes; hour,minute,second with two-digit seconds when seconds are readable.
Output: 8,28
